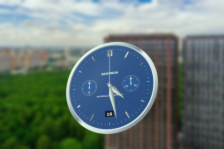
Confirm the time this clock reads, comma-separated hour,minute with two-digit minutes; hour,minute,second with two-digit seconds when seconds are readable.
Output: 4,28
